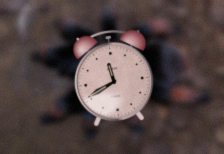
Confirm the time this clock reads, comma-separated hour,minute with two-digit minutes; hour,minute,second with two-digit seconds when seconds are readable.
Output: 11,41
